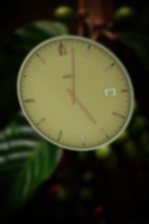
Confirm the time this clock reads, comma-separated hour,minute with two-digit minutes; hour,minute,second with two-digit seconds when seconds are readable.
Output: 5,02
